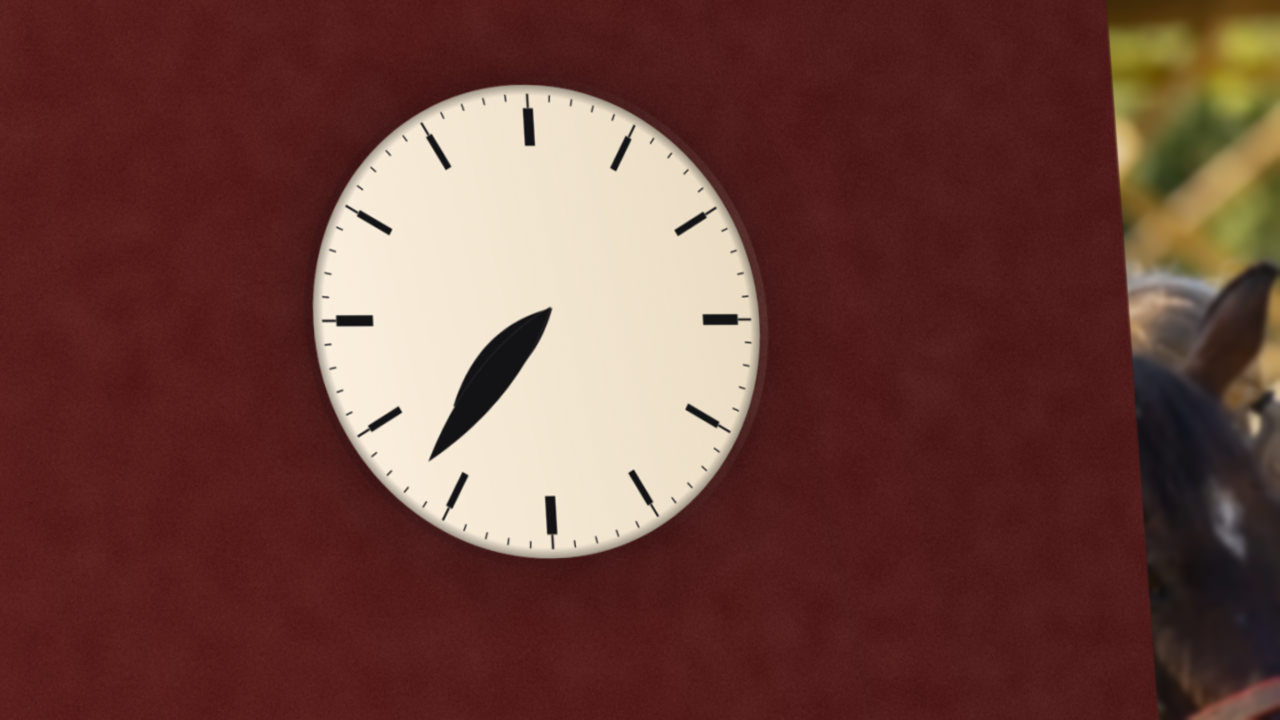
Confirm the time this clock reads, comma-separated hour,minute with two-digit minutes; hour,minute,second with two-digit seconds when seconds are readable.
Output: 7,37
